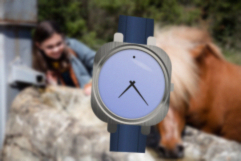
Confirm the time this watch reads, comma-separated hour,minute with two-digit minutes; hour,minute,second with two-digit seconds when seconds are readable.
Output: 7,23
